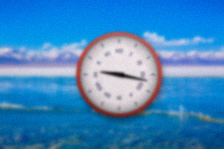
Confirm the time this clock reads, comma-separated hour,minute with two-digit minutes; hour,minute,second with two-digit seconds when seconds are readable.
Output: 9,17
